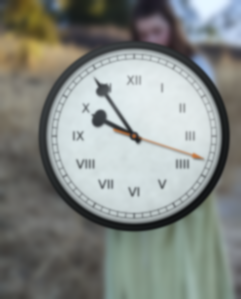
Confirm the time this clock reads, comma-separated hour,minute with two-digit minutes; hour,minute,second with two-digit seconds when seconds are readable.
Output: 9,54,18
